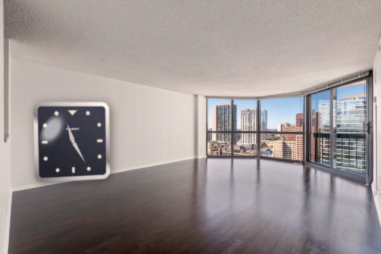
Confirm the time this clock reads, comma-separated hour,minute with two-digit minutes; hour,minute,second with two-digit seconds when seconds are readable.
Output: 11,25
